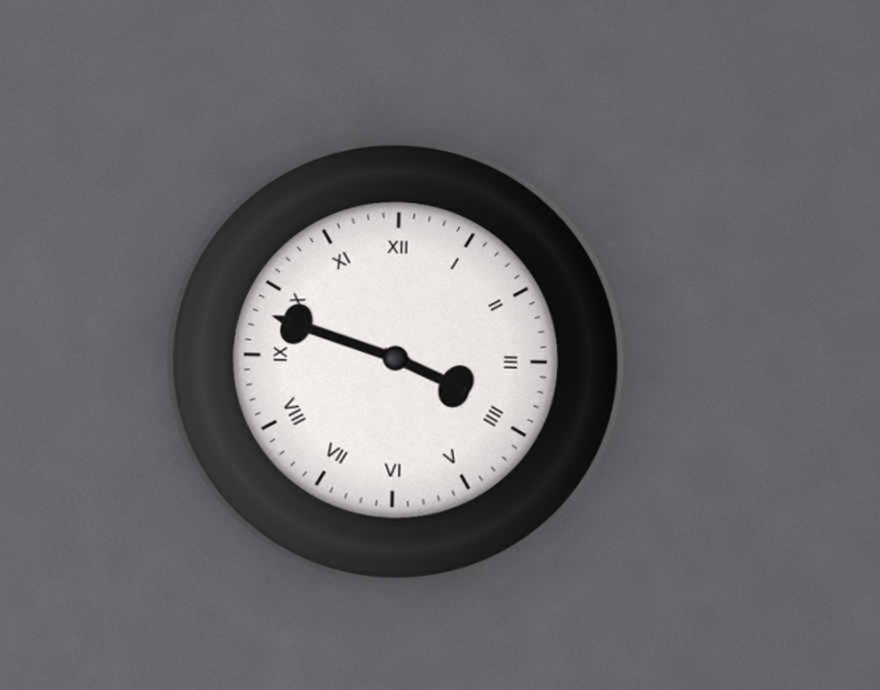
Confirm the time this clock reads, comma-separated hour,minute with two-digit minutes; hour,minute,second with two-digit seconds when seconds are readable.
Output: 3,48
